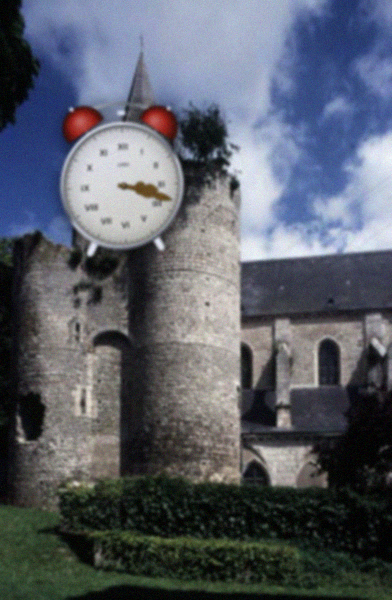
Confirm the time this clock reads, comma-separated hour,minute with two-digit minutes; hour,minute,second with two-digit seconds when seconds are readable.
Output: 3,18
